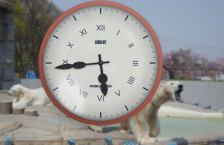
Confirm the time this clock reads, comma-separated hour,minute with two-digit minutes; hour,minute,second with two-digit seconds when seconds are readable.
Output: 5,44
